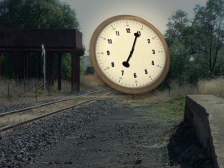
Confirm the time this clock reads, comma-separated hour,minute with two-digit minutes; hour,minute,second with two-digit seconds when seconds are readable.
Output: 7,04
